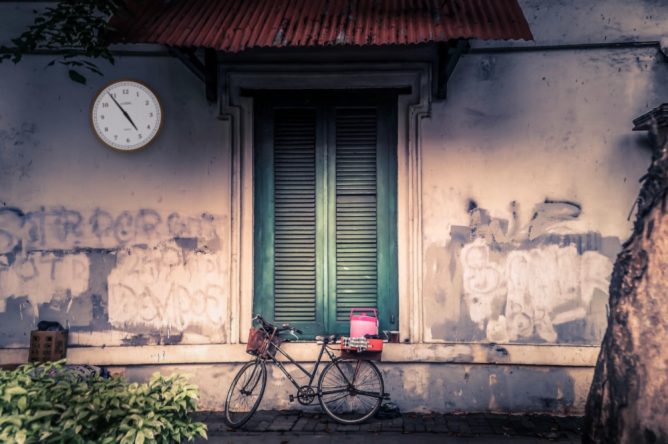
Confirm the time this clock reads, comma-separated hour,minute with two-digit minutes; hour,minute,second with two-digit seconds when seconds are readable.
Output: 4,54
